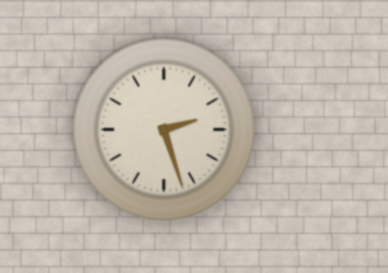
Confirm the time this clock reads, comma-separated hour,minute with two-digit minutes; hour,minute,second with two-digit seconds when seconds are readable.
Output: 2,27
